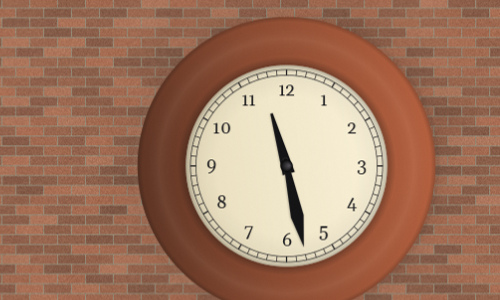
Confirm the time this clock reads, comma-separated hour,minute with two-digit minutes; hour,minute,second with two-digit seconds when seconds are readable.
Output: 11,28
